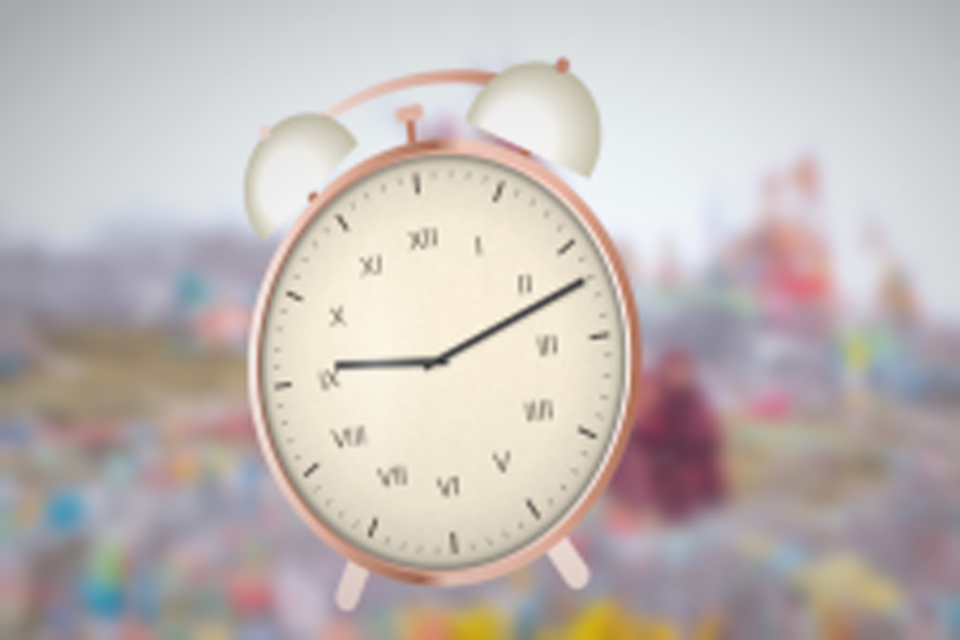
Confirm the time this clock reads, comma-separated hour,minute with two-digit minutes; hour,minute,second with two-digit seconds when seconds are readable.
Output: 9,12
